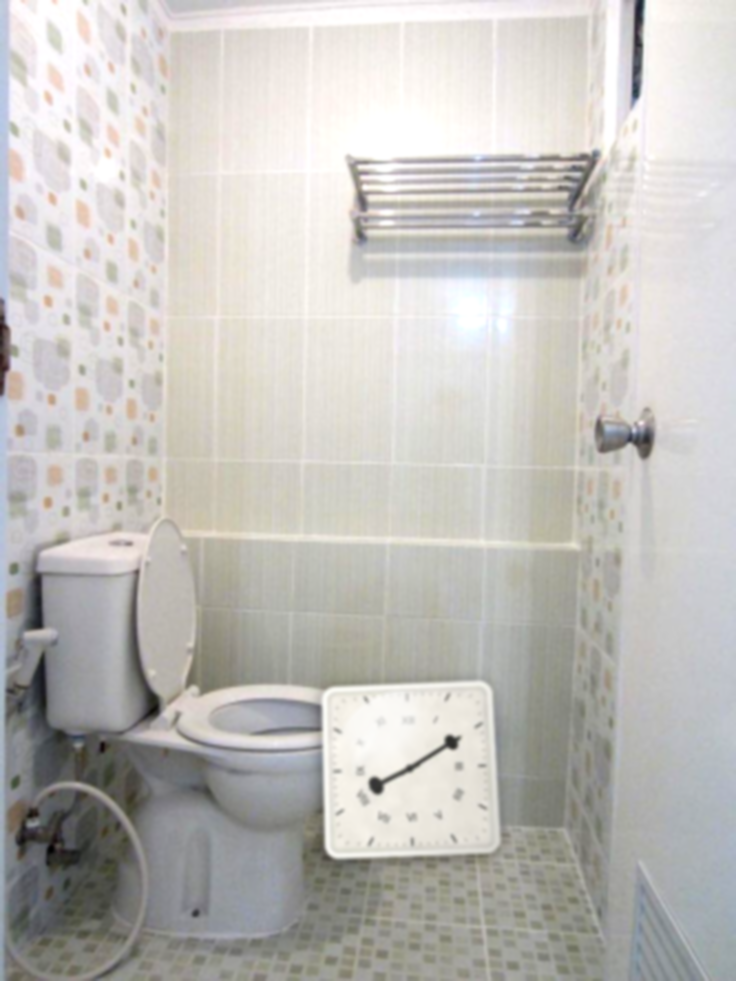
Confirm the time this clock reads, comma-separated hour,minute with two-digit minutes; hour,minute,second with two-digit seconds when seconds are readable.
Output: 8,10
